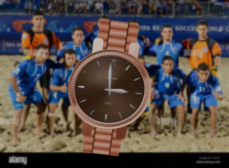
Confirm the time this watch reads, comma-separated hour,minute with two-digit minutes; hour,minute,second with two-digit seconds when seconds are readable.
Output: 2,59
